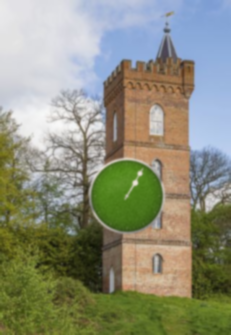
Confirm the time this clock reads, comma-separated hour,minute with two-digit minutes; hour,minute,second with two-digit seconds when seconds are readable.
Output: 1,05
